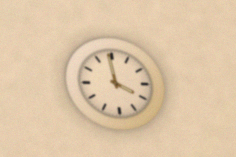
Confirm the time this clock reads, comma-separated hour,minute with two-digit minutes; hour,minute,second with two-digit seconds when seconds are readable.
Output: 3,59
